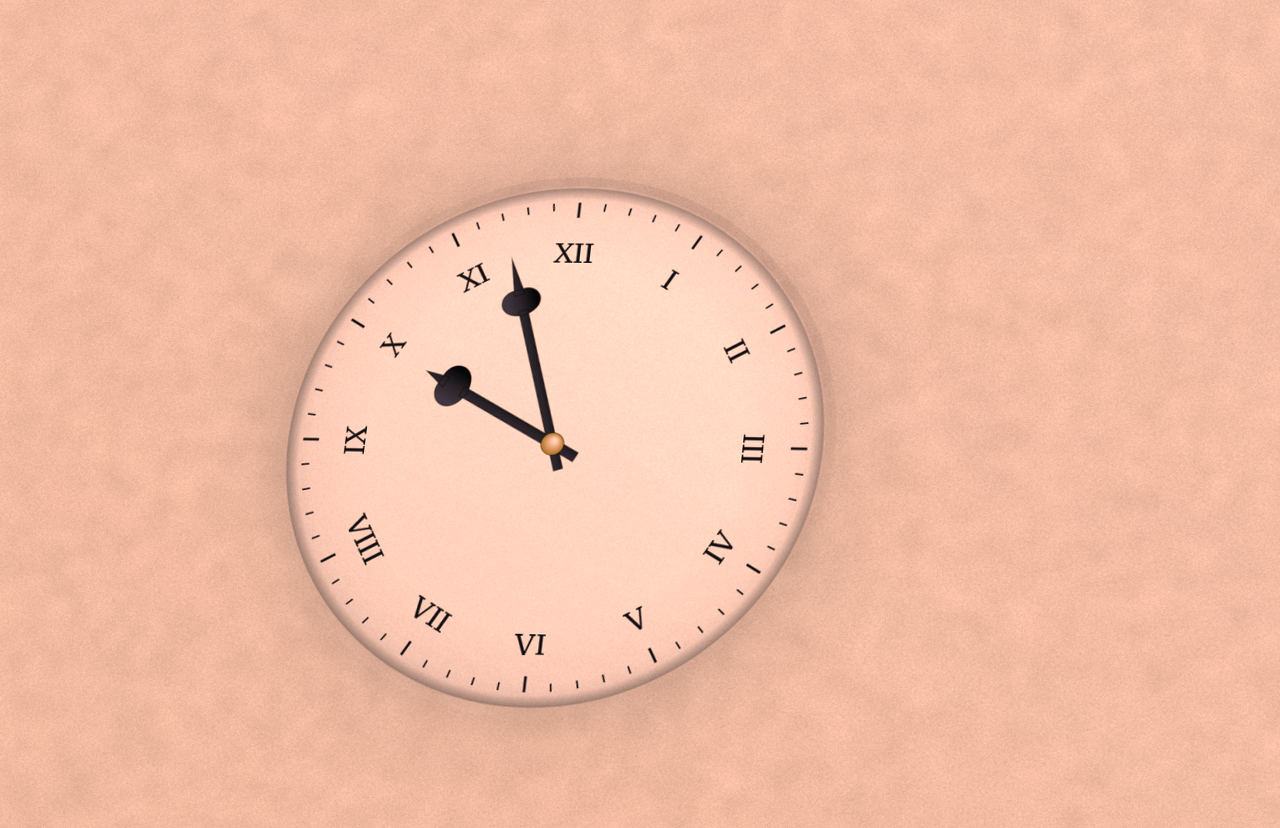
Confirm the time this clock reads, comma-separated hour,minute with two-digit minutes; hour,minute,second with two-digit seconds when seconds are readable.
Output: 9,57
